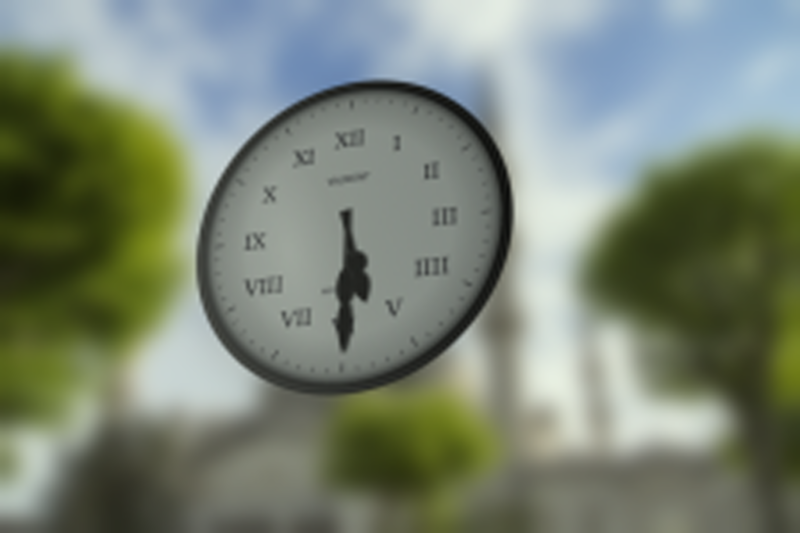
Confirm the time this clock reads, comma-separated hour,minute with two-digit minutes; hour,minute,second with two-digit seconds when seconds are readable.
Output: 5,30
